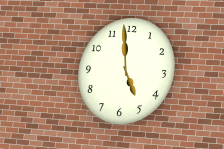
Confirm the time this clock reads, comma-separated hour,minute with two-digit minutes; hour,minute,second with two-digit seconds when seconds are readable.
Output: 4,58
